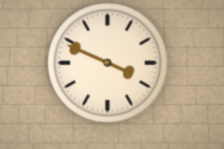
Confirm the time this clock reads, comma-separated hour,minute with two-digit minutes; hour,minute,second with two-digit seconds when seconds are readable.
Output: 3,49
